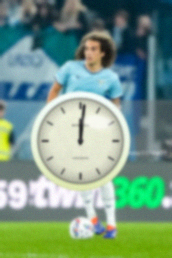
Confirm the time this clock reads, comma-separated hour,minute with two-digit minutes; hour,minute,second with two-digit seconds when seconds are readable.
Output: 12,01
